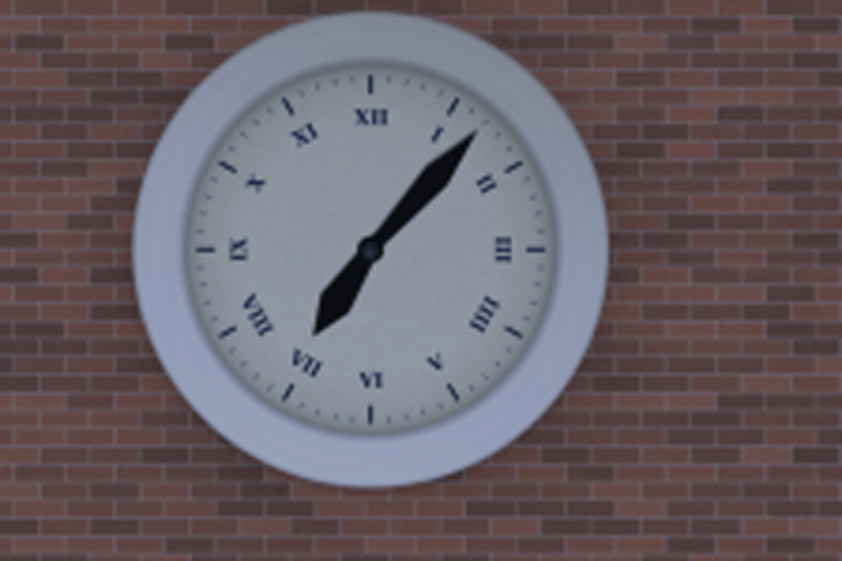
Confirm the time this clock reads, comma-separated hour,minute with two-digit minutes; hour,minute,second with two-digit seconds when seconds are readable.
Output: 7,07
